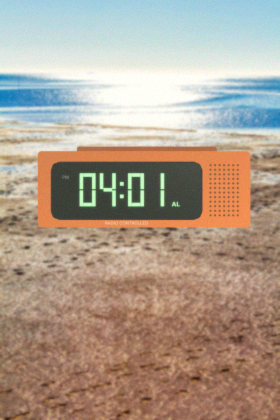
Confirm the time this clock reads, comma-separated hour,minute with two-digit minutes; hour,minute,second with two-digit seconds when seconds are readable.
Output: 4,01
